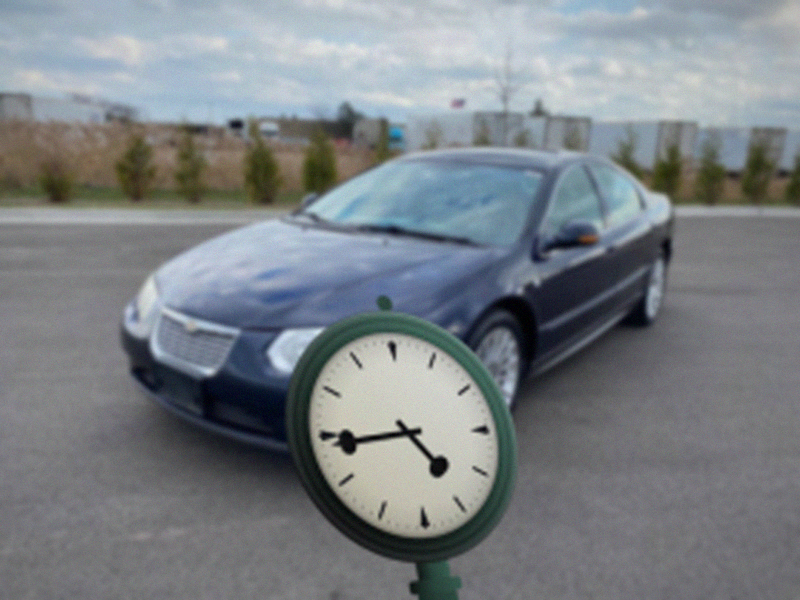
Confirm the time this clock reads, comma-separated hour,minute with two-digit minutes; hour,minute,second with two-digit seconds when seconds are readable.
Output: 4,44
